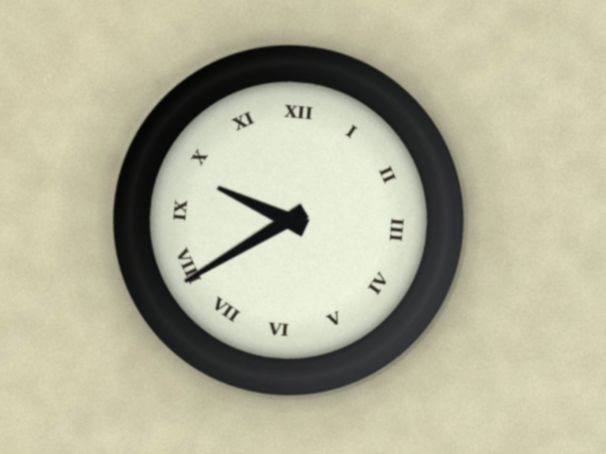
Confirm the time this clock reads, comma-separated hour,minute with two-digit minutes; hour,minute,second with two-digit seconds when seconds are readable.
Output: 9,39
